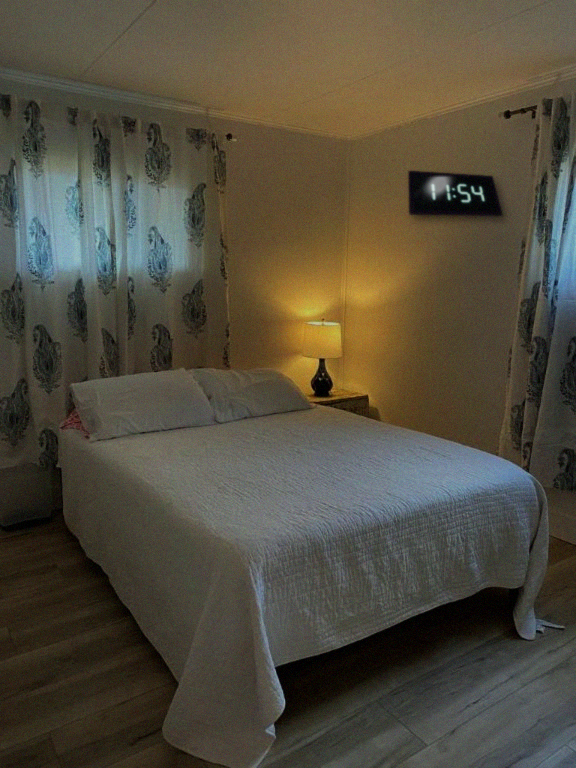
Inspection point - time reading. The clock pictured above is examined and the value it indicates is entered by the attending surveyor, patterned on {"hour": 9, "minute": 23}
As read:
{"hour": 11, "minute": 54}
